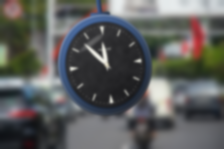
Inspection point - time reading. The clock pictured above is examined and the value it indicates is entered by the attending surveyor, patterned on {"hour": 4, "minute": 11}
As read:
{"hour": 11, "minute": 53}
